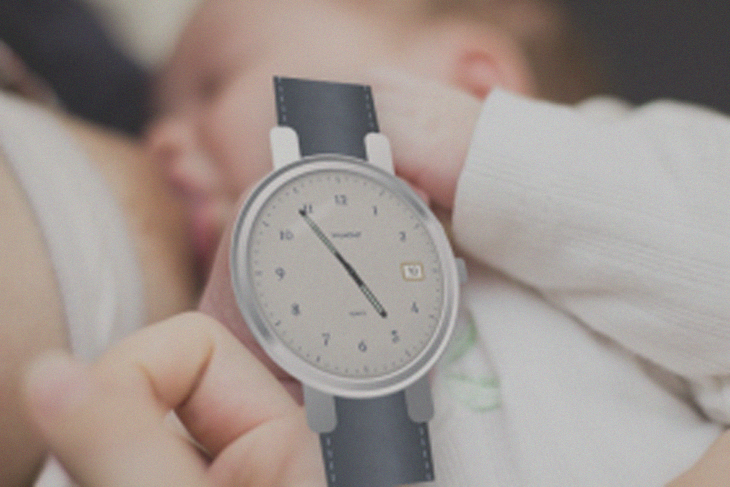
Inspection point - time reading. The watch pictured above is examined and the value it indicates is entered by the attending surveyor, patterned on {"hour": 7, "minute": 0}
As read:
{"hour": 4, "minute": 54}
